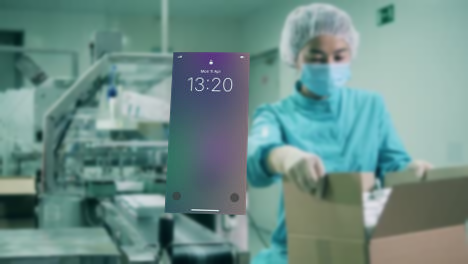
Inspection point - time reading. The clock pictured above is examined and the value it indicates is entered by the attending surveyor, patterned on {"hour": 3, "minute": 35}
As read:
{"hour": 13, "minute": 20}
